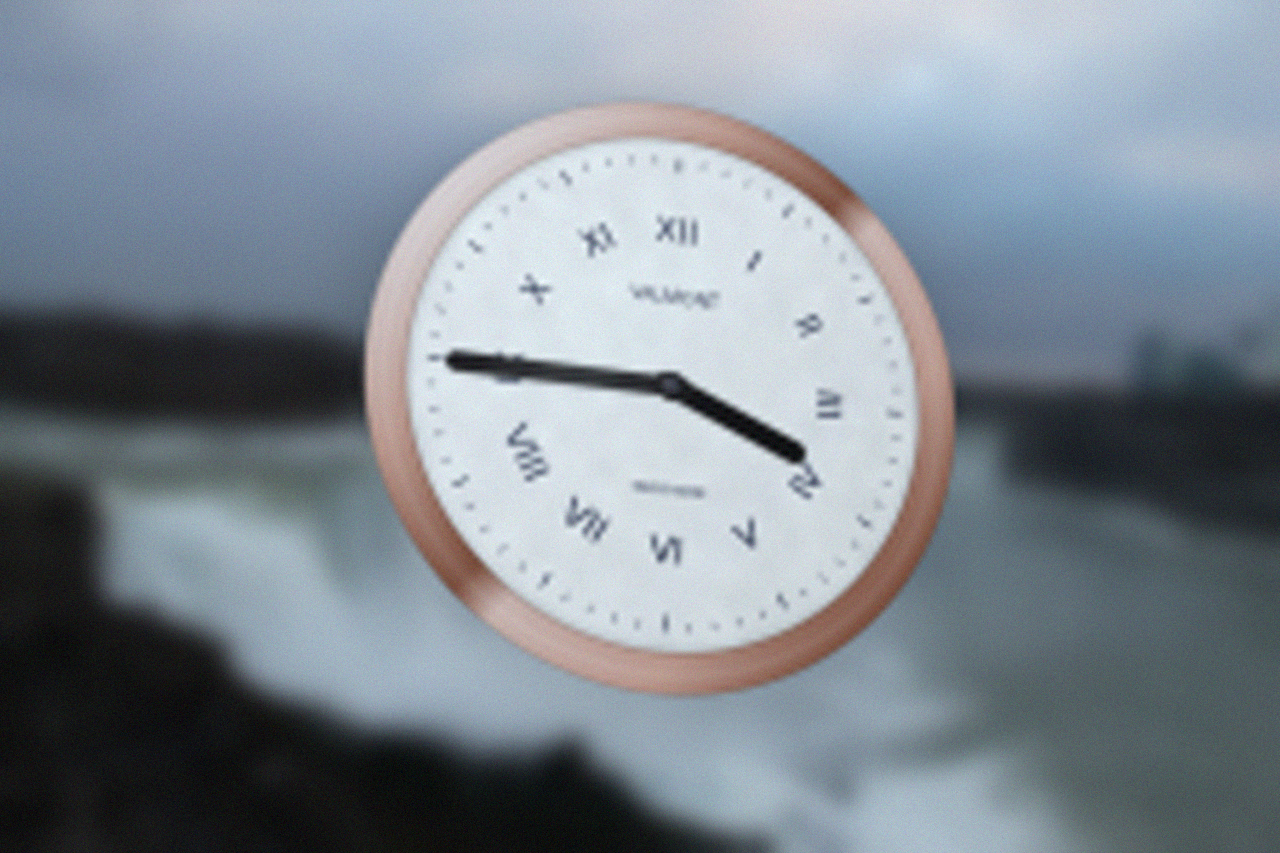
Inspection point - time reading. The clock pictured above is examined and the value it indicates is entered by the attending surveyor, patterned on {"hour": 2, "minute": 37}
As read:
{"hour": 3, "minute": 45}
